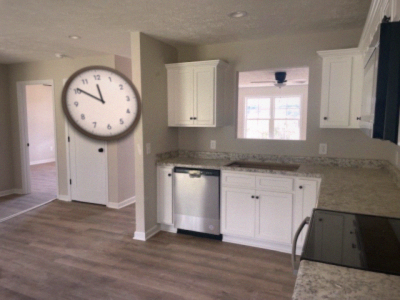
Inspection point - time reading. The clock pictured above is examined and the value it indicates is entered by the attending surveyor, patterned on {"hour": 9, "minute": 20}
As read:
{"hour": 11, "minute": 51}
